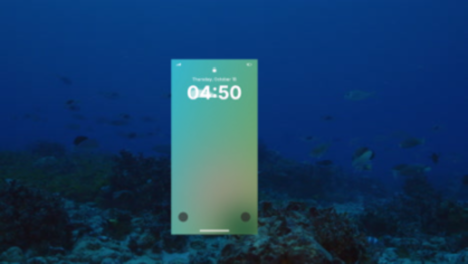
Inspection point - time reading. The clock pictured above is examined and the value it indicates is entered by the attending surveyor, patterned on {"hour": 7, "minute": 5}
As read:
{"hour": 4, "minute": 50}
